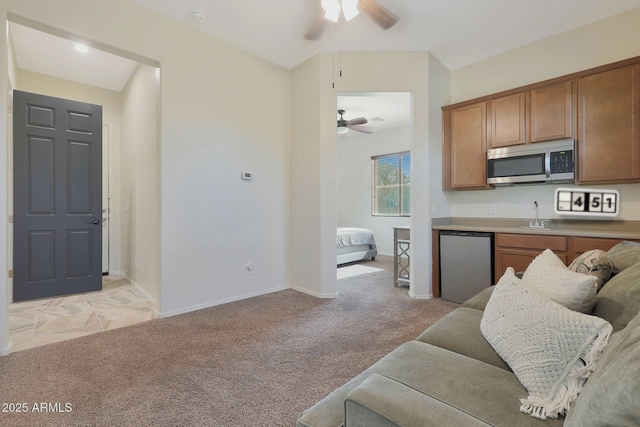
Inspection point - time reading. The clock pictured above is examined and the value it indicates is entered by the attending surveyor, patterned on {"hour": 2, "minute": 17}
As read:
{"hour": 4, "minute": 51}
